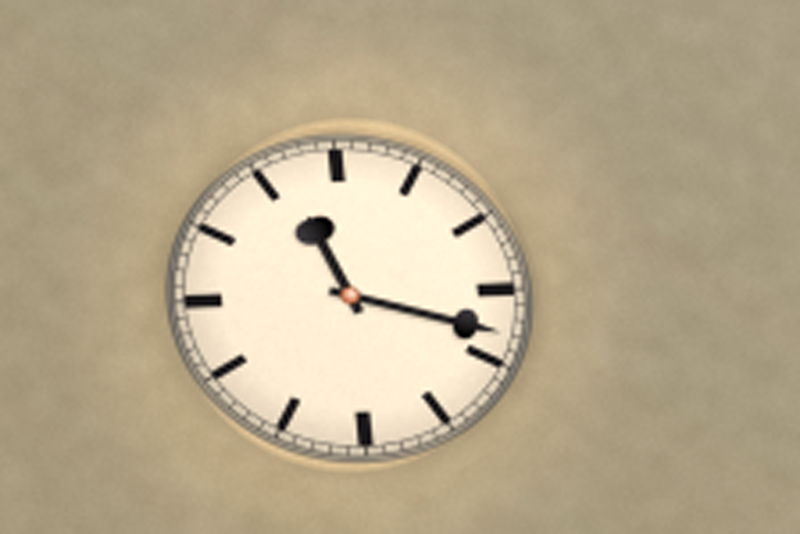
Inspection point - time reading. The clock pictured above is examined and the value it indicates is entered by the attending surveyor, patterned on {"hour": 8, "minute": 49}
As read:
{"hour": 11, "minute": 18}
